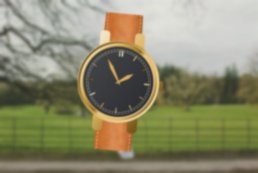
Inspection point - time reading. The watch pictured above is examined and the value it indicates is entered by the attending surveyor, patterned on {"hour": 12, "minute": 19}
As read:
{"hour": 1, "minute": 55}
